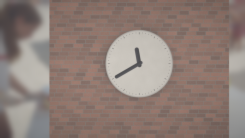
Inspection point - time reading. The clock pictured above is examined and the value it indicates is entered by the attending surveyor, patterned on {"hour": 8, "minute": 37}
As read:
{"hour": 11, "minute": 40}
